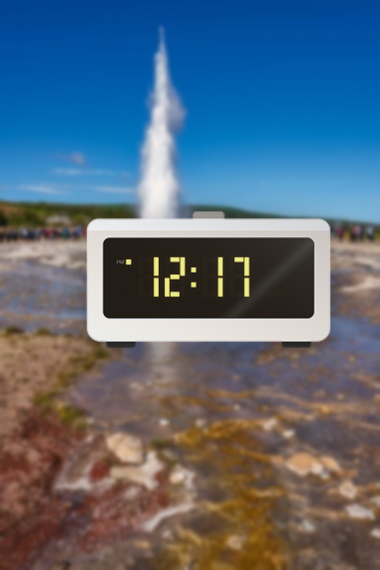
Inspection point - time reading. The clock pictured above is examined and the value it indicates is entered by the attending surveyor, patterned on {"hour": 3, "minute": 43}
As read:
{"hour": 12, "minute": 17}
